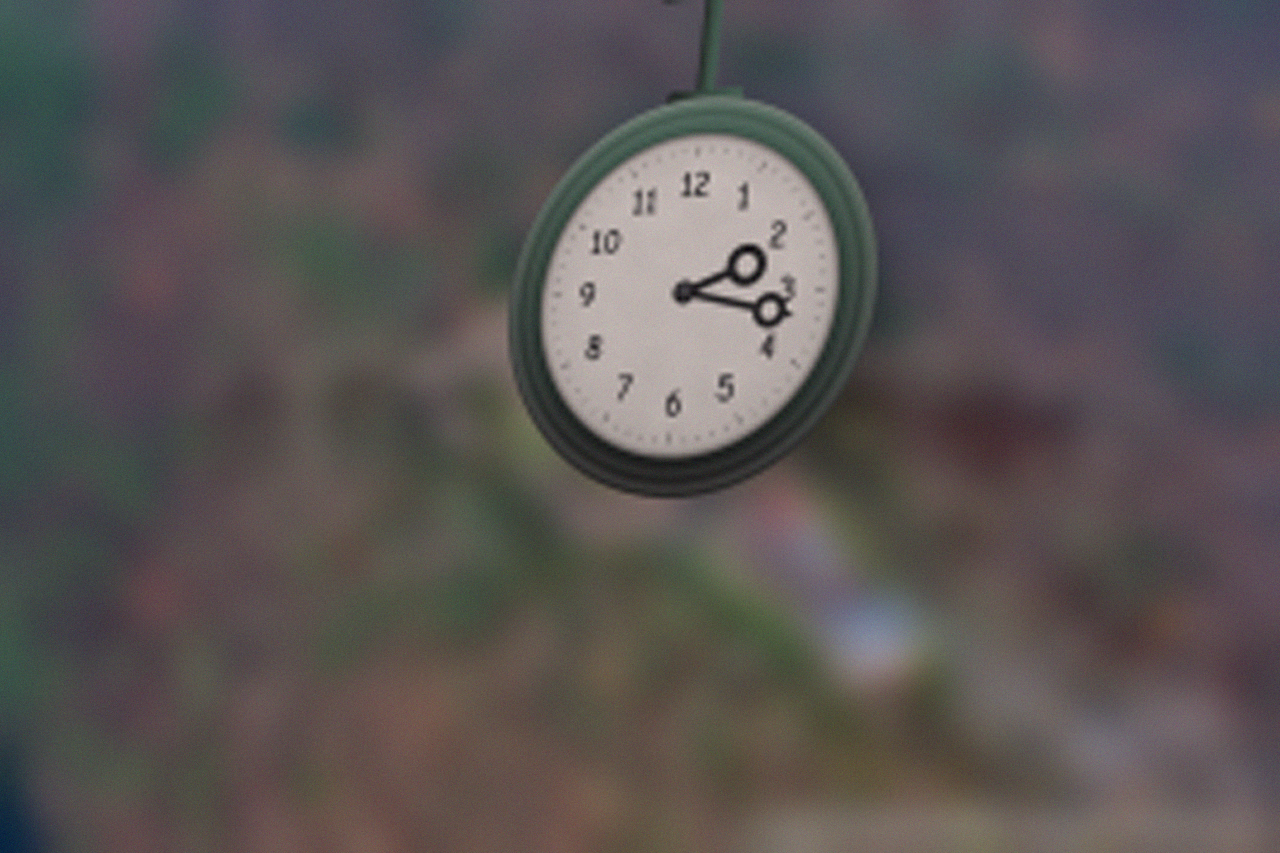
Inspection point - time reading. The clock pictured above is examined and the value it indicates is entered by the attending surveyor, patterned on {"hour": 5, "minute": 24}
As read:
{"hour": 2, "minute": 17}
